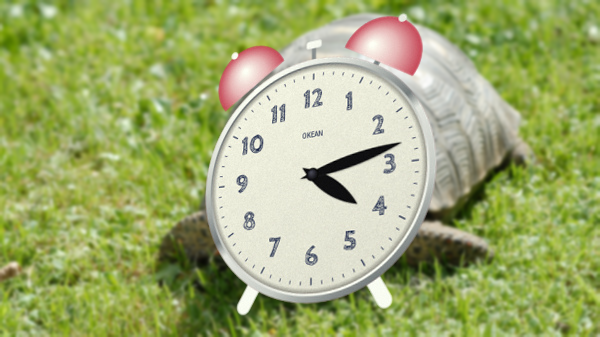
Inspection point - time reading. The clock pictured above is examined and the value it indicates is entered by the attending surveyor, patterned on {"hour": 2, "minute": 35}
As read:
{"hour": 4, "minute": 13}
